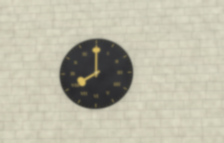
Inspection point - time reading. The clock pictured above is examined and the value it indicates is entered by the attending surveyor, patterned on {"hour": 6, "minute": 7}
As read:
{"hour": 8, "minute": 0}
